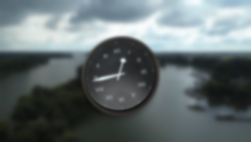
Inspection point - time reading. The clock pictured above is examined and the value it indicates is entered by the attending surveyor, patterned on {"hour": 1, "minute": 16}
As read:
{"hour": 12, "minute": 44}
